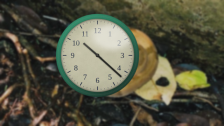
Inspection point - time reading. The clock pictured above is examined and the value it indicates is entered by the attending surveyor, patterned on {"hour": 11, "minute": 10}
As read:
{"hour": 10, "minute": 22}
